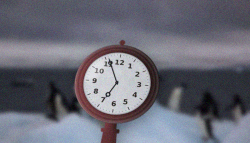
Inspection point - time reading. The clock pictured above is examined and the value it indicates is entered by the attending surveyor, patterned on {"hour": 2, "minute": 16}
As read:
{"hour": 6, "minute": 56}
